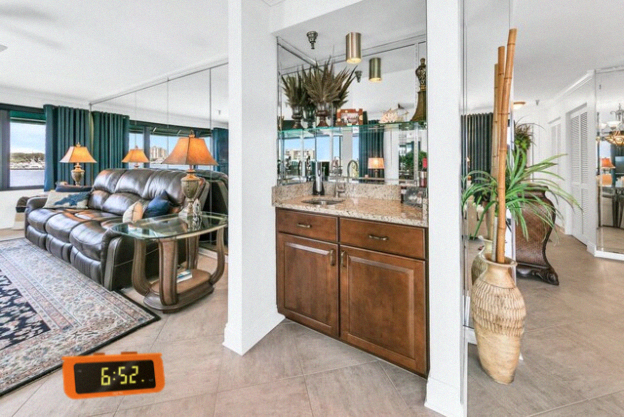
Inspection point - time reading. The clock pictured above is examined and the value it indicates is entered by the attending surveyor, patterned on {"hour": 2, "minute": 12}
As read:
{"hour": 6, "minute": 52}
